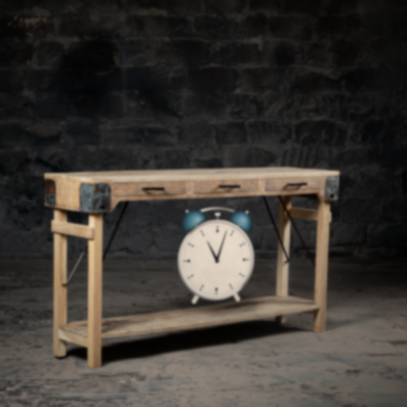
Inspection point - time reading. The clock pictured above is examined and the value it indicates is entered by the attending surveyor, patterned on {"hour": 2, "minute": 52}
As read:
{"hour": 11, "minute": 3}
